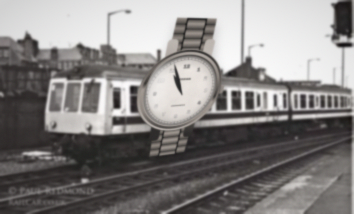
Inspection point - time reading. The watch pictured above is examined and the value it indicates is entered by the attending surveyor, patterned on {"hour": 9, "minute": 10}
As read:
{"hour": 10, "minute": 56}
